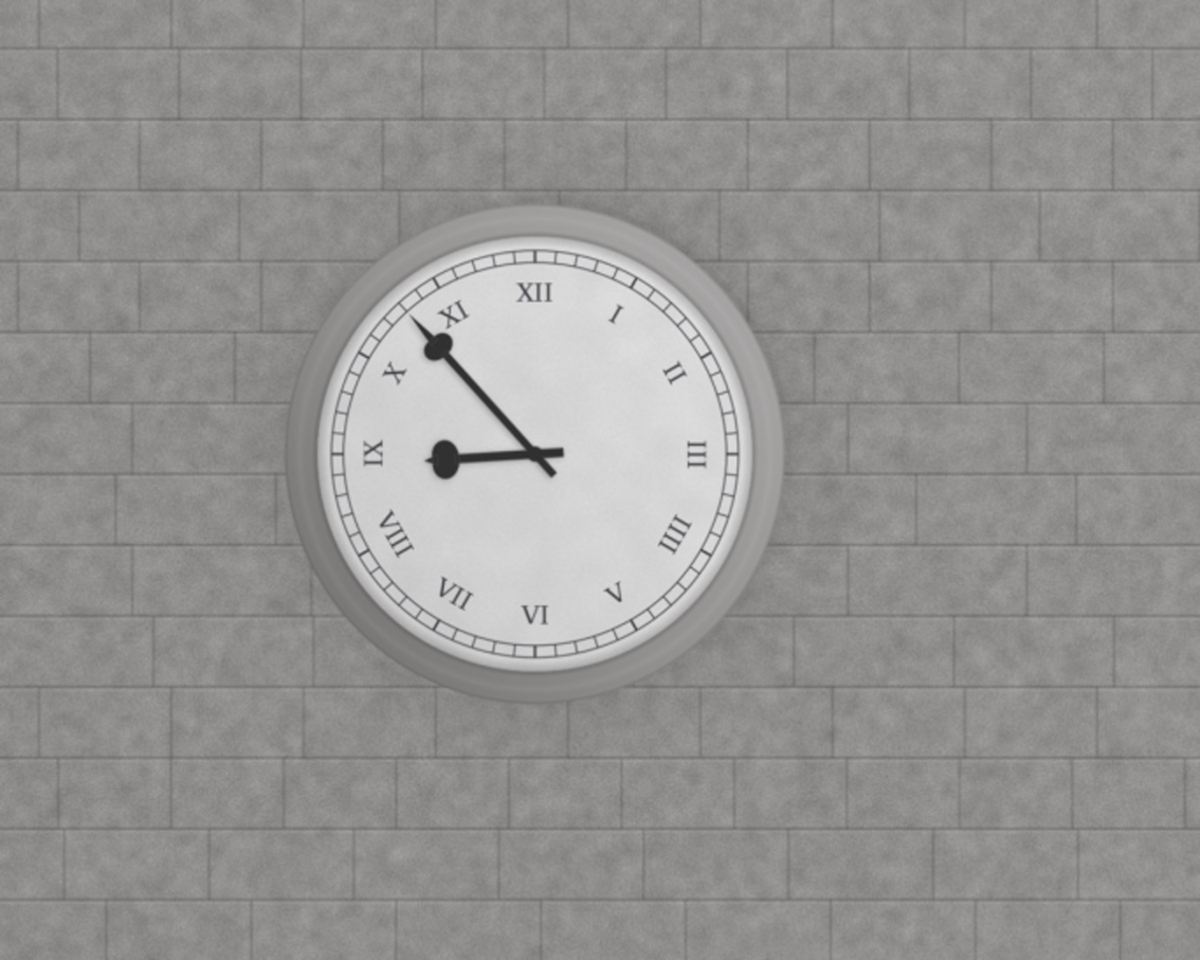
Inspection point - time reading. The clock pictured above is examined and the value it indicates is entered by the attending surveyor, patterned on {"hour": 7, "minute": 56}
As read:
{"hour": 8, "minute": 53}
